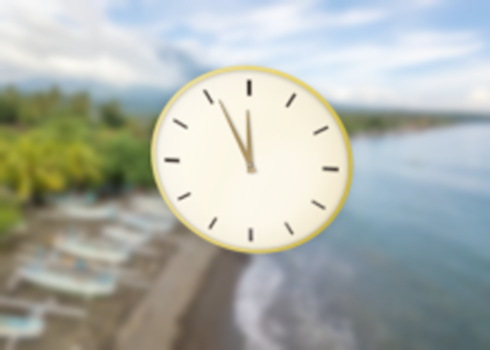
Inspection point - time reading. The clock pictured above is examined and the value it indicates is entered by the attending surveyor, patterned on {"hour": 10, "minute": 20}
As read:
{"hour": 11, "minute": 56}
